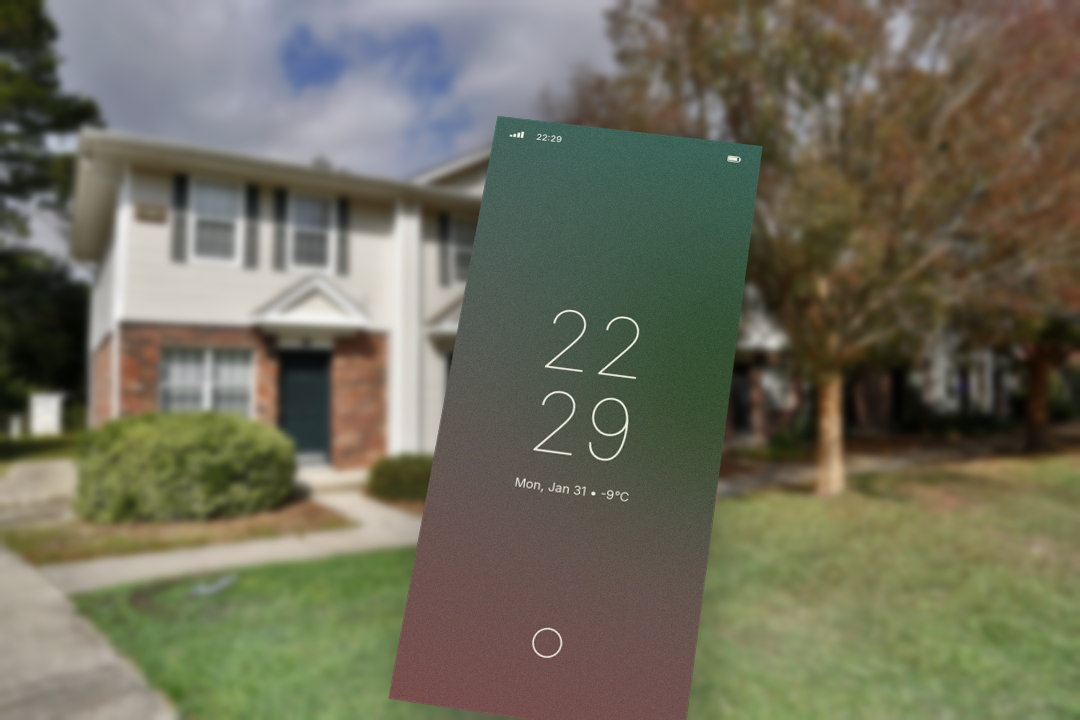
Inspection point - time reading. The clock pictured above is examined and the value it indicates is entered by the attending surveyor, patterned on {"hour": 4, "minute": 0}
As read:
{"hour": 22, "minute": 29}
